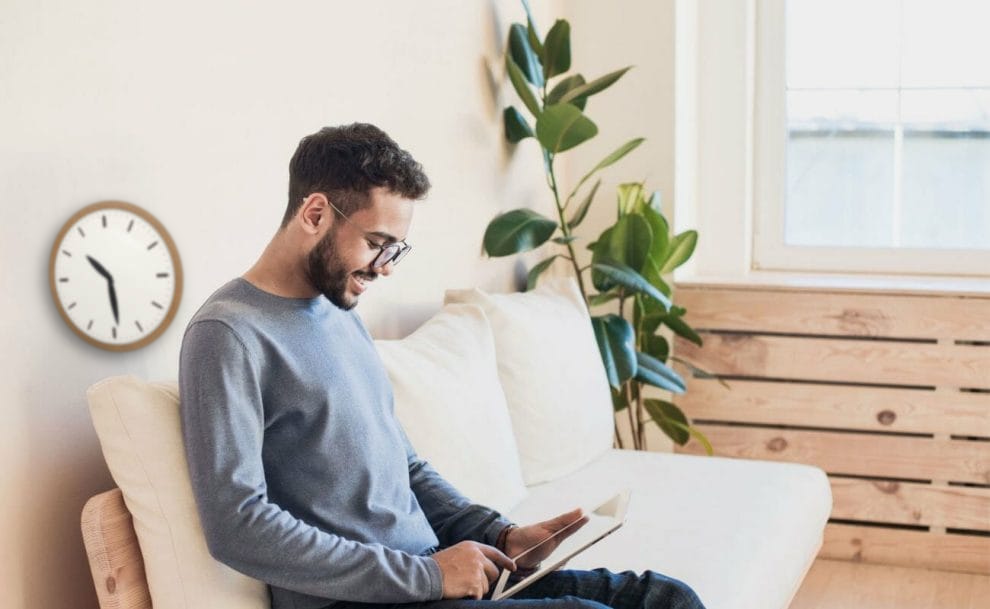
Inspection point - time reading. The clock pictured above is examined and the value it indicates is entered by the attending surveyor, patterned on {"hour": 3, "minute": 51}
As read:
{"hour": 10, "minute": 29}
